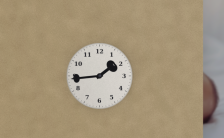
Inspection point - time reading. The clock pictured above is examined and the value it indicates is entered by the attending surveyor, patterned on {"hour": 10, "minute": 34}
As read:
{"hour": 1, "minute": 44}
